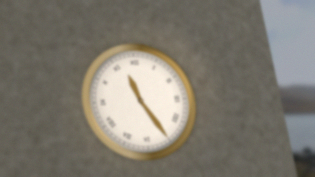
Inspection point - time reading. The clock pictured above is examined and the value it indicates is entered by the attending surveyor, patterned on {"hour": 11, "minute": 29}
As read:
{"hour": 11, "minute": 25}
